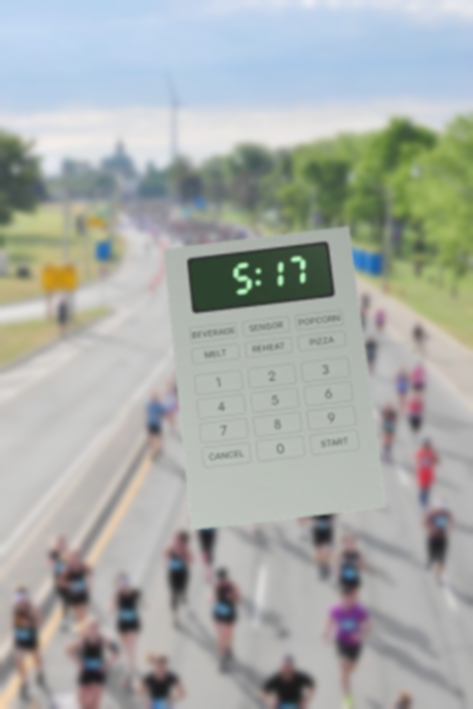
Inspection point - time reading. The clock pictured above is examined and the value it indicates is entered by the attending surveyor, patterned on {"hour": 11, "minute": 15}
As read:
{"hour": 5, "minute": 17}
